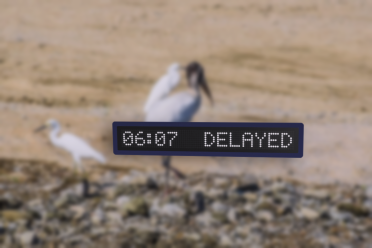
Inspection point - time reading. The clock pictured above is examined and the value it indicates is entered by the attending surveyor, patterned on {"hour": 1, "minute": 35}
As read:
{"hour": 6, "minute": 7}
